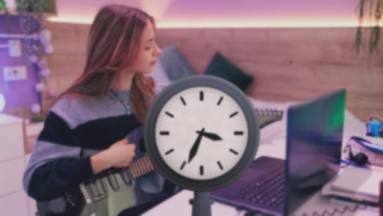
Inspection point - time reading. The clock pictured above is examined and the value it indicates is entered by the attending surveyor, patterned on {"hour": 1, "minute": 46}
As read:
{"hour": 3, "minute": 34}
